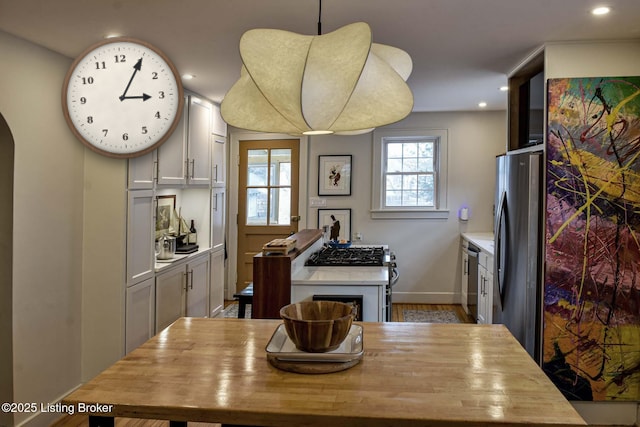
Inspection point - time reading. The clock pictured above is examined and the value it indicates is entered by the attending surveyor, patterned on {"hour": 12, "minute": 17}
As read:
{"hour": 3, "minute": 5}
